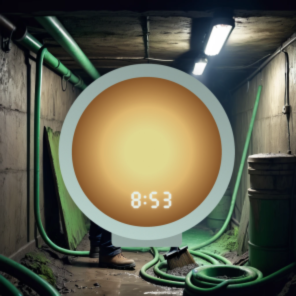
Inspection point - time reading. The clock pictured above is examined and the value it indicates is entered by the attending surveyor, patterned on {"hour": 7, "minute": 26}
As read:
{"hour": 8, "minute": 53}
